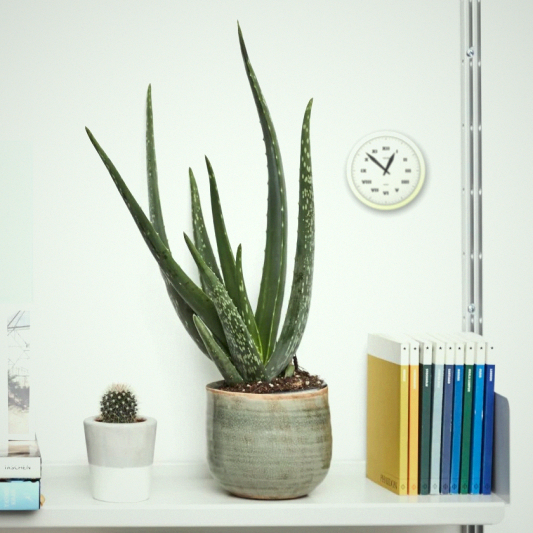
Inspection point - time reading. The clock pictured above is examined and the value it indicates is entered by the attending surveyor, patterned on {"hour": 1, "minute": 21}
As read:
{"hour": 12, "minute": 52}
